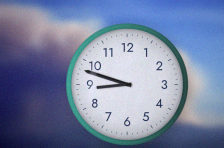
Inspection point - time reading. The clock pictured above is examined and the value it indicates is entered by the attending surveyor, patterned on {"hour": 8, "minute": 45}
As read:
{"hour": 8, "minute": 48}
